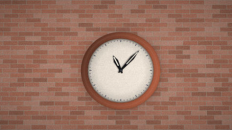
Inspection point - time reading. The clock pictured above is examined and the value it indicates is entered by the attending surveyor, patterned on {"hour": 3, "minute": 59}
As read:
{"hour": 11, "minute": 7}
